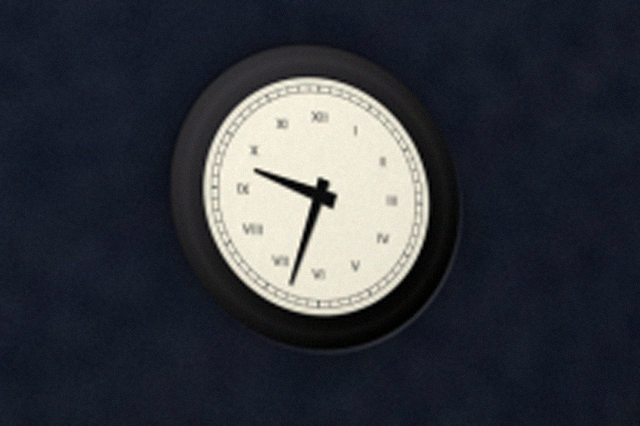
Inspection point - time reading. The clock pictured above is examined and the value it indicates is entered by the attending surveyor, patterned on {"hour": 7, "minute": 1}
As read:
{"hour": 9, "minute": 33}
